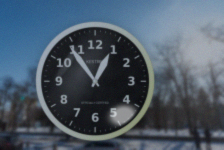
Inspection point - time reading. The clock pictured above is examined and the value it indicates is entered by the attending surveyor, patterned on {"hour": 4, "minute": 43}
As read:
{"hour": 12, "minute": 54}
